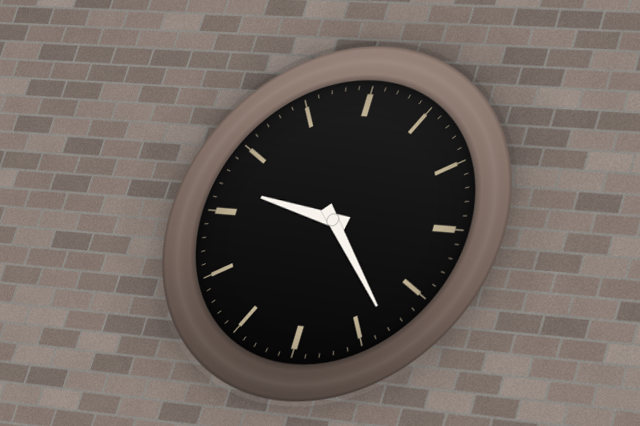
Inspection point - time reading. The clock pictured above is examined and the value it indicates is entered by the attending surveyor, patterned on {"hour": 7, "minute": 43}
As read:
{"hour": 9, "minute": 23}
